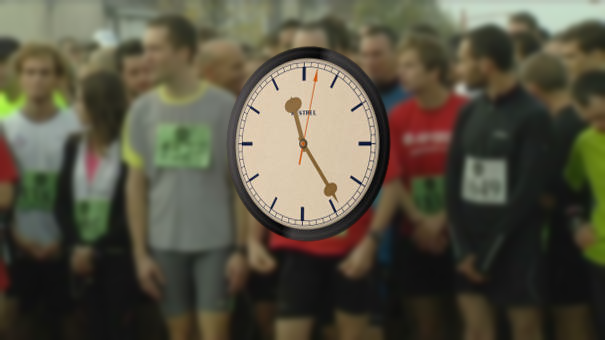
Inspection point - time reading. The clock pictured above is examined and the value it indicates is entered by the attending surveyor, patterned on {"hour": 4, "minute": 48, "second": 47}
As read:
{"hour": 11, "minute": 24, "second": 2}
